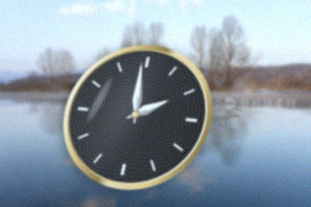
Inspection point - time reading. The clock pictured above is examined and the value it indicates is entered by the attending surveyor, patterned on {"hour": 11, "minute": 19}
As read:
{"hour": 1, "minute": 59}
